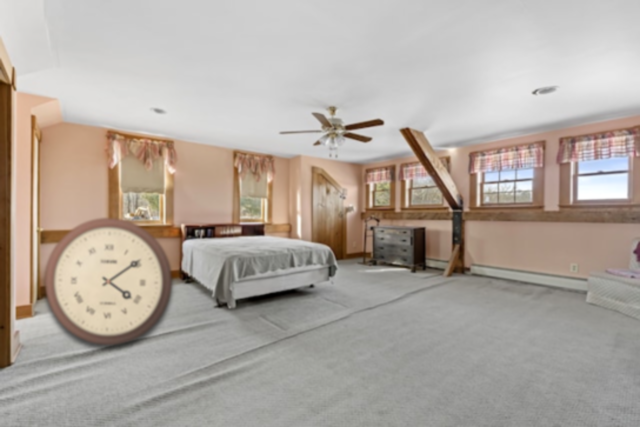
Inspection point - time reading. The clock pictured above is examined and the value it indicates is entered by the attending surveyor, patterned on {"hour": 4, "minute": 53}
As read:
{"hour": 4, "minute": 9}
